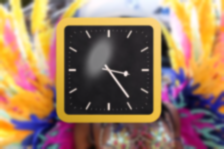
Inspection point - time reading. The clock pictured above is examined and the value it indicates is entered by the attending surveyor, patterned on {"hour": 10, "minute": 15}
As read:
{"hour": 3, "minute": 24}
